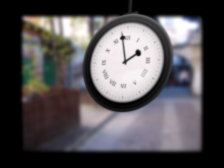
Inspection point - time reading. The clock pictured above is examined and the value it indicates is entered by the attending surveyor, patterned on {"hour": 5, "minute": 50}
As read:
{"hour": 1, "minute": 58}
